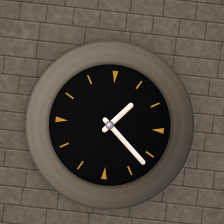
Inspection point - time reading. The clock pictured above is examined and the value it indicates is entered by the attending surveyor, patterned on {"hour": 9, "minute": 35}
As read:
{"hour": 1, "minute": 22}
